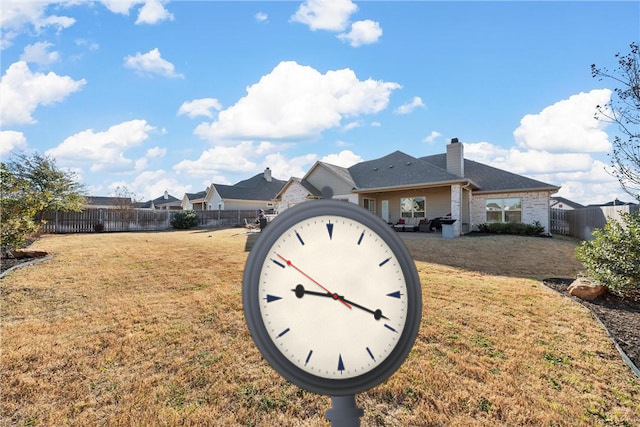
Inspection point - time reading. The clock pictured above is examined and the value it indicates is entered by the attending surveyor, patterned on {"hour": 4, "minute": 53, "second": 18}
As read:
{"hour": 9, "minute": 18, "second": 51}
